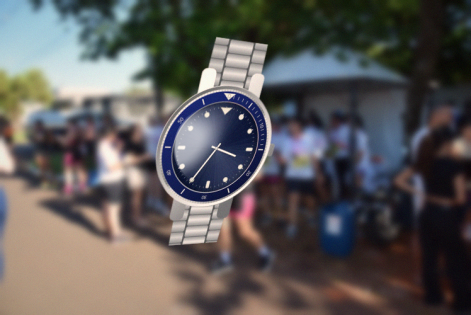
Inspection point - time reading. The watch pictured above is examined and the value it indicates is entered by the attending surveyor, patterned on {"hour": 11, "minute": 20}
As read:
{"hour": 3, "minute": 35}
